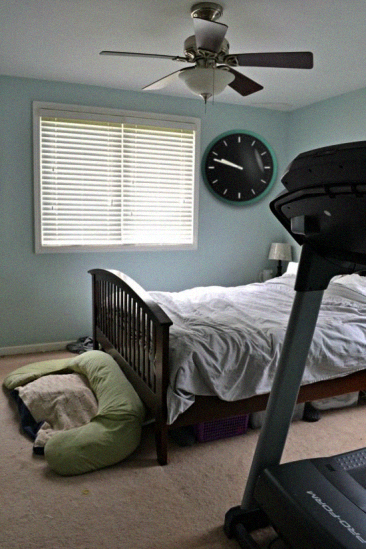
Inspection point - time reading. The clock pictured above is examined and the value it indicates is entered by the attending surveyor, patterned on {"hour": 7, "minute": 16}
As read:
{"hour": 9, "minute": 48}
